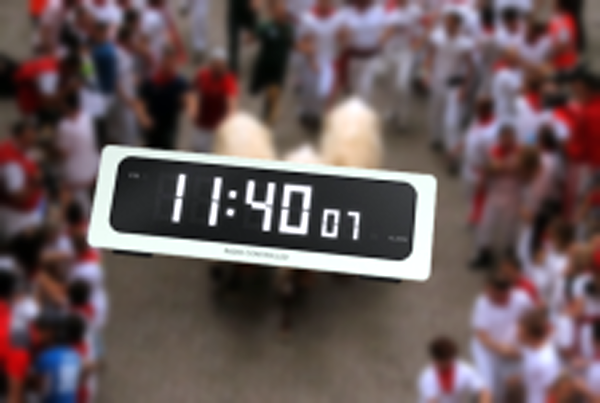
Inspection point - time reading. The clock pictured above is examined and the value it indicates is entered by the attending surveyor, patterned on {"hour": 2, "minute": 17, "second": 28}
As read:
{"hour": 11, "minute": 40, "second": 7}
